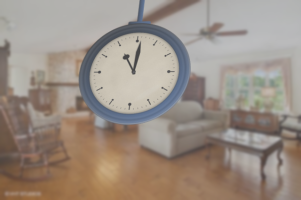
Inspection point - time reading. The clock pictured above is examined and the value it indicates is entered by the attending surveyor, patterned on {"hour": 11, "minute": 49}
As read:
{"hour": 11, "minute": 1}
